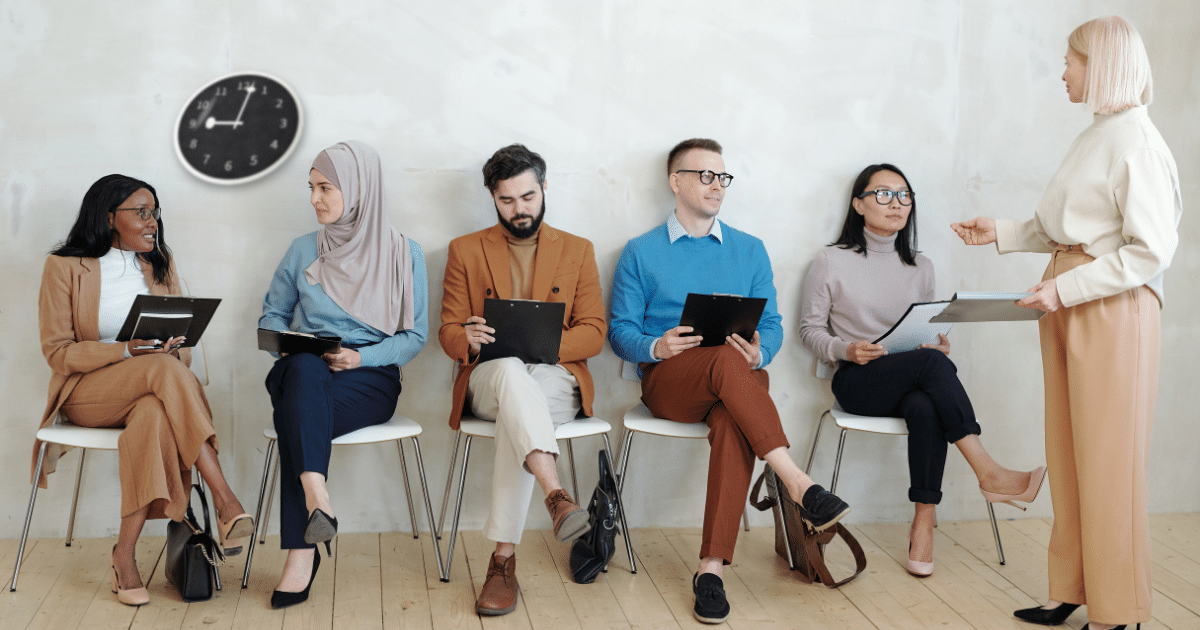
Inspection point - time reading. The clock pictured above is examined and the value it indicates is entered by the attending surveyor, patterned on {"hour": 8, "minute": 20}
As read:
{"hour": 9, "minute": 2}
